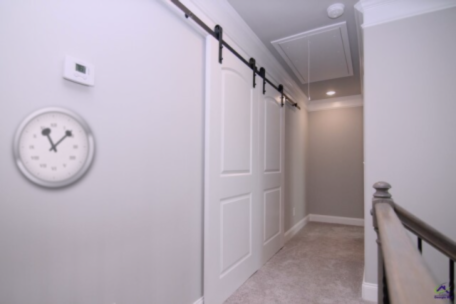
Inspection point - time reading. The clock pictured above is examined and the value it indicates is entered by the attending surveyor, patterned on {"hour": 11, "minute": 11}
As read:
{"hour": 11, "minute": 8}
